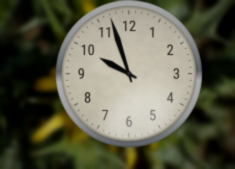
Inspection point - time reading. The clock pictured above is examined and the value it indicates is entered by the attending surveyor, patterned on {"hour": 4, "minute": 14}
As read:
{"hour": 9, "minute": 57}
